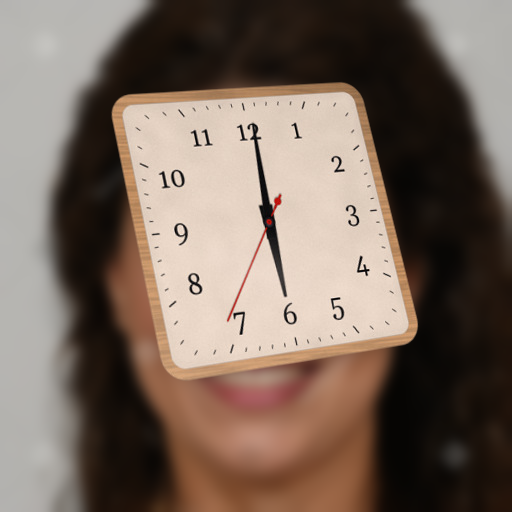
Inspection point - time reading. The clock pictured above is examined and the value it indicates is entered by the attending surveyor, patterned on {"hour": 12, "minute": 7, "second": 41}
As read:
{"hour": 6, "minute": 0, "second": 36}
